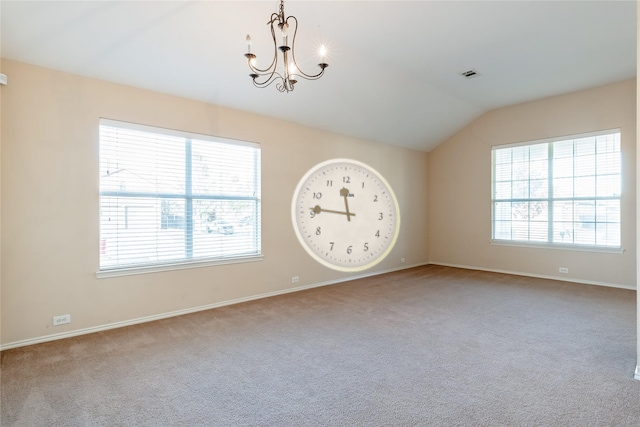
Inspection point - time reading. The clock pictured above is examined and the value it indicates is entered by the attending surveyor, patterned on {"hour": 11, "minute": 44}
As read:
{"hour": 11, "minute": 46}
